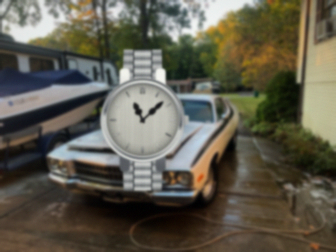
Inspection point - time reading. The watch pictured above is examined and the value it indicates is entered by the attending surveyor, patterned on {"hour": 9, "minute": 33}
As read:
{"hour": 11, "minute": 8}
